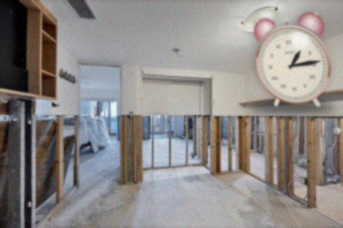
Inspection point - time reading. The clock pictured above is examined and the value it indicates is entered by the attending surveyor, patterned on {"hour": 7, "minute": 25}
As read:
{"hour": 1, "minute": 14}
